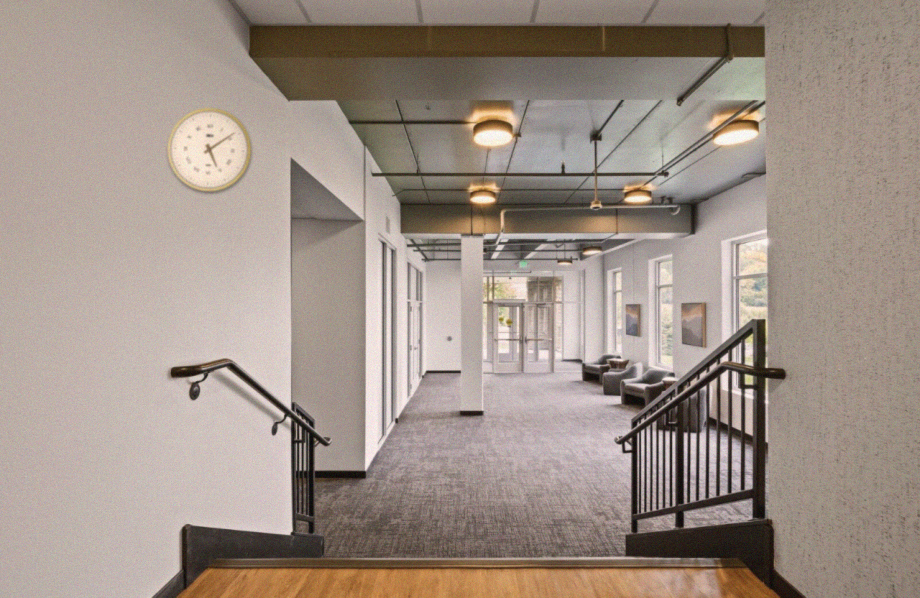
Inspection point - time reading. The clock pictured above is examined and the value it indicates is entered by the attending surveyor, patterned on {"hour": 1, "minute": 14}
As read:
{"hour": 5, "minute": 9}
